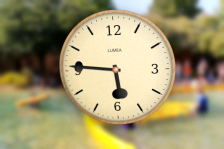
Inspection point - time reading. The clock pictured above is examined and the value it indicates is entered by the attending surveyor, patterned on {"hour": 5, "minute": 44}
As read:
{"hour": 5, "minute": 46}
